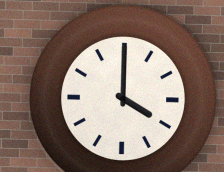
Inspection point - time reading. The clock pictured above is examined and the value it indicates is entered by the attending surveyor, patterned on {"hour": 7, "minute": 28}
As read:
{"hour": 4, "minute": 0}
